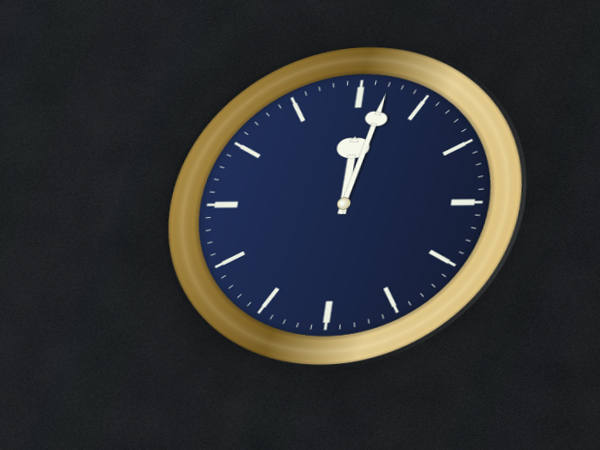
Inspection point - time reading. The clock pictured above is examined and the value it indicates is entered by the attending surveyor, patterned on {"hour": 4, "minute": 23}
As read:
{"hour": 12, "minute": 2}
